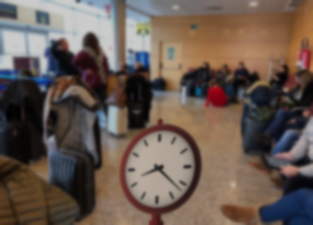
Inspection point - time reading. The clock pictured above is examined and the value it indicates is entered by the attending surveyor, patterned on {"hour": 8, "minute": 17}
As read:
{"hour": 8, "minute": 22}
